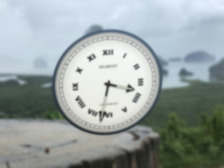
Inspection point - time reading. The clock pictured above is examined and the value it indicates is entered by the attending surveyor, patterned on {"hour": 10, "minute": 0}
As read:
{"hour": 3, "minute": 32}
